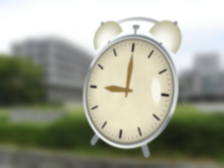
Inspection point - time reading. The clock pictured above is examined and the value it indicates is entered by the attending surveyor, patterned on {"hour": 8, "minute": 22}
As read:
{"hour": 9, "minute": 0}
